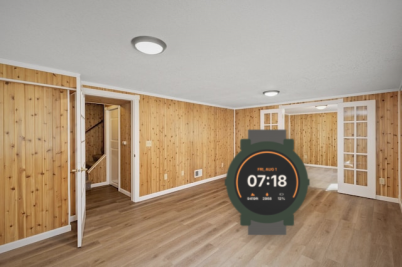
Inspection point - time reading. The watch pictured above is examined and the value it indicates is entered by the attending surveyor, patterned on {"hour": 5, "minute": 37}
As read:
{"hour": 7, "minute": 18}
